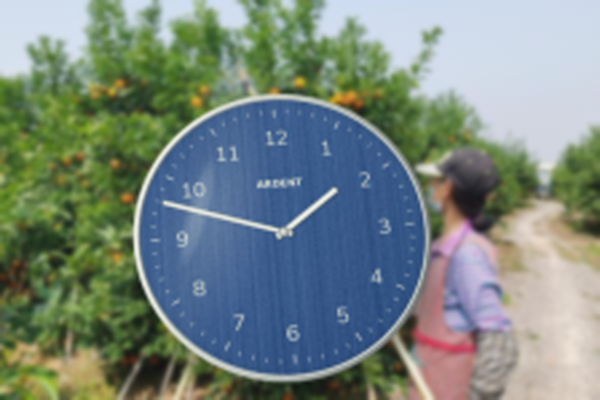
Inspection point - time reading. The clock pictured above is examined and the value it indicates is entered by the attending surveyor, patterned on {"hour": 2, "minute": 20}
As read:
{"hour": 1, "minute": 48}
